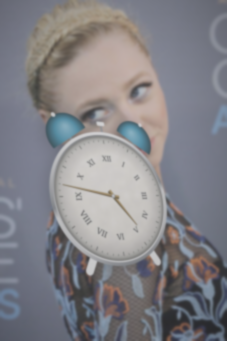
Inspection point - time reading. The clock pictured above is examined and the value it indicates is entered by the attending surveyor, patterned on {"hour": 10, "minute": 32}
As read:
{"hour": 4, "minute": 47}
